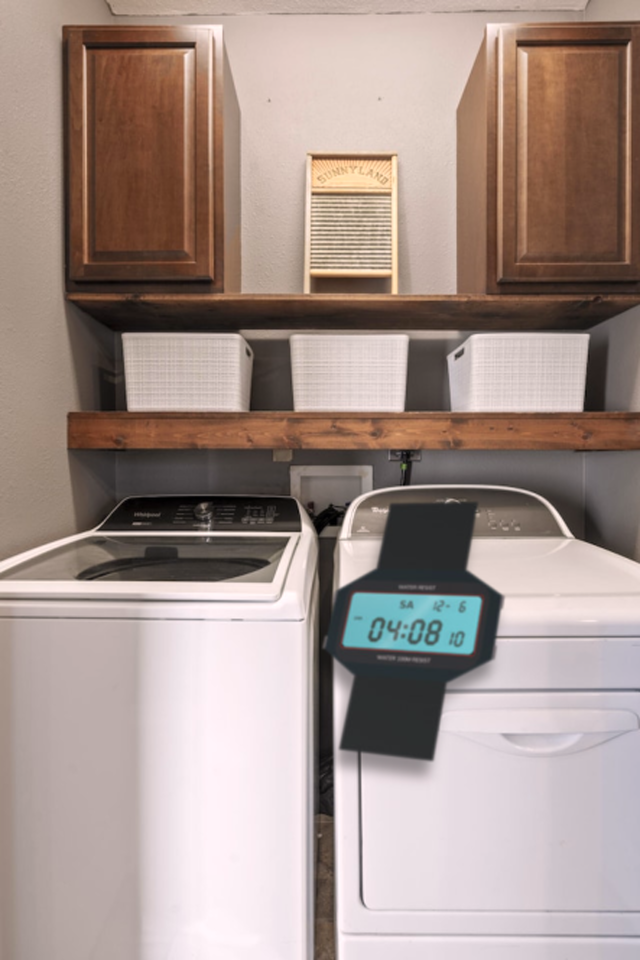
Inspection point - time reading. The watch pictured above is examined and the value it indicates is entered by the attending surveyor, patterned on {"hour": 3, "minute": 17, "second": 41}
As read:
{"hour": 4, "minute": 8, "second": 10}
